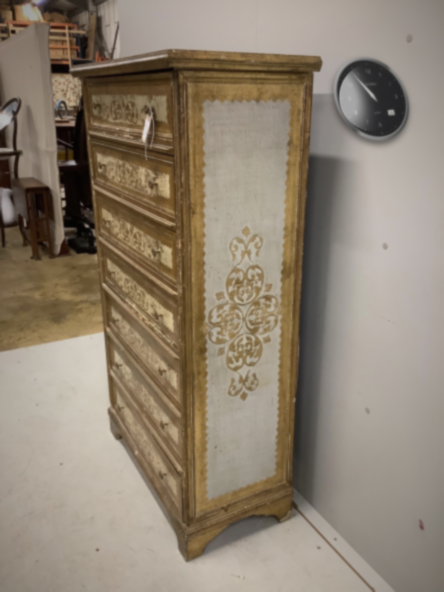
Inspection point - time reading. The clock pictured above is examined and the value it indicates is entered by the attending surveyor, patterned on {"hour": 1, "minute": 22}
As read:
{"hour": 10, "minute": 54}
